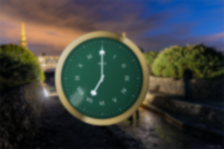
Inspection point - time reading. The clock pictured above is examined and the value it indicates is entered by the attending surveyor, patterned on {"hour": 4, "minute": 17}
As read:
{"hour": 7, "minute": 0}
